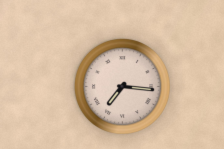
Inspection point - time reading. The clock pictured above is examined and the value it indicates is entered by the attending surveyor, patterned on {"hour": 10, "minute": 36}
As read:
{"hour": 7, "minute": 16}
